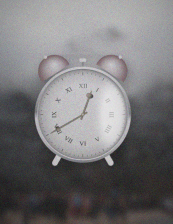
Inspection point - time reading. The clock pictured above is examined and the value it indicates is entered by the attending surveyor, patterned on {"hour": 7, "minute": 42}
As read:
{"hour": 12, "minute": 40}
